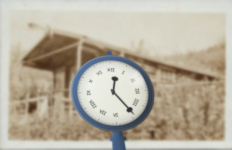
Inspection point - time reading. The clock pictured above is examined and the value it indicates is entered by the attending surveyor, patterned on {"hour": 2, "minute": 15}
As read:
{"hour": 12, "minute": 24}
